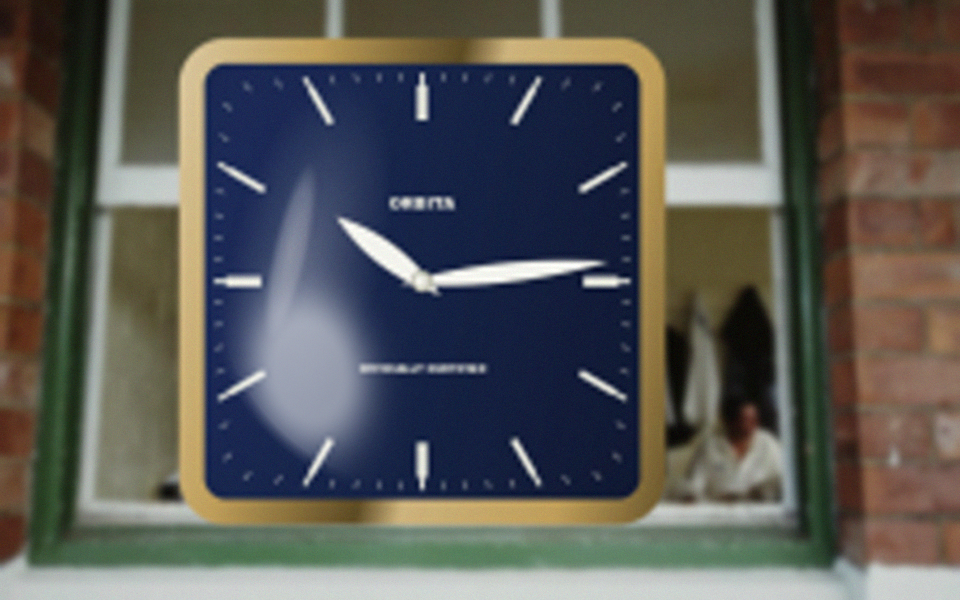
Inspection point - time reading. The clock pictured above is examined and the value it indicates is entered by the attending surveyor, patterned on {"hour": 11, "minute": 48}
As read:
{"hour": 10, "minute": 14}
